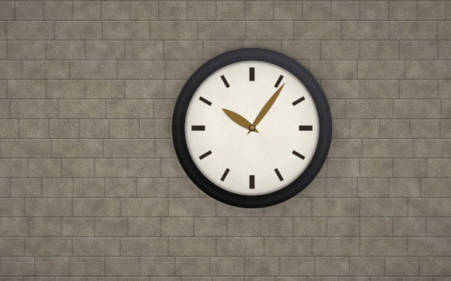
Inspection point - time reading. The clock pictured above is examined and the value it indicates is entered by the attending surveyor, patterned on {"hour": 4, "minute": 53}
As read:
{"hour": 10, "minute": 6}
